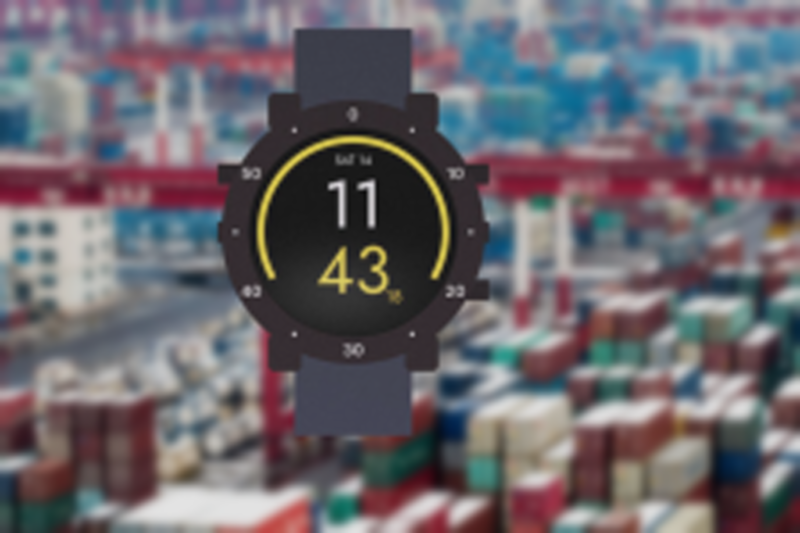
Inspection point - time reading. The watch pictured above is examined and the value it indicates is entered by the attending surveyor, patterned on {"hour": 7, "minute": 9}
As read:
{"hour": 11, "minute": 43}
